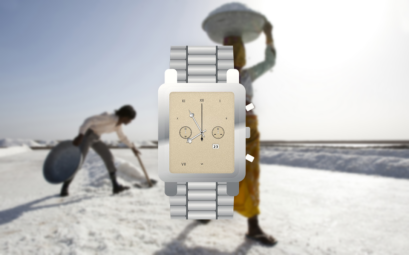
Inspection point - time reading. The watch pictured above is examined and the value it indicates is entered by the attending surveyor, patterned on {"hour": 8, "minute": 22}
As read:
{"hour": 7, "minute": 55}
